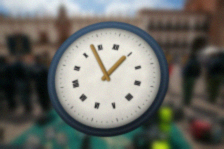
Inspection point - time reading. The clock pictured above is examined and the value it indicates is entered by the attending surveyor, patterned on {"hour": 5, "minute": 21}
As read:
{"hour": 12, "minute": 53}
